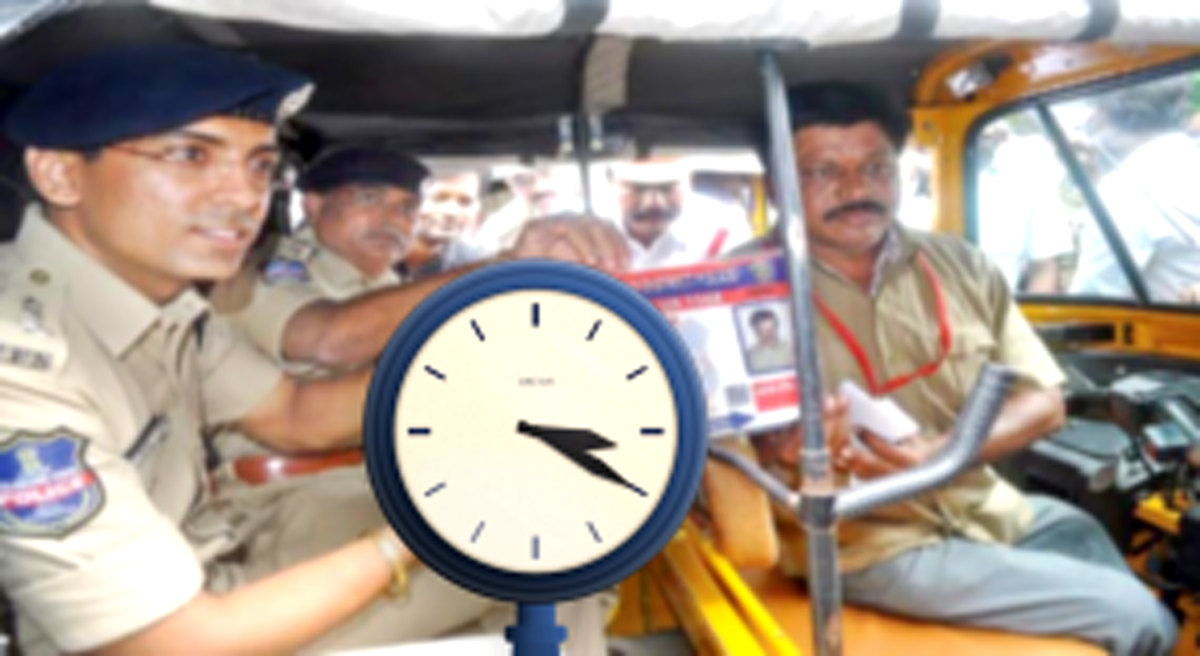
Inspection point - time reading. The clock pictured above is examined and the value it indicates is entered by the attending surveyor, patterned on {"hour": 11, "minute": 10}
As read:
{"hour": 3, "minute": 20}
